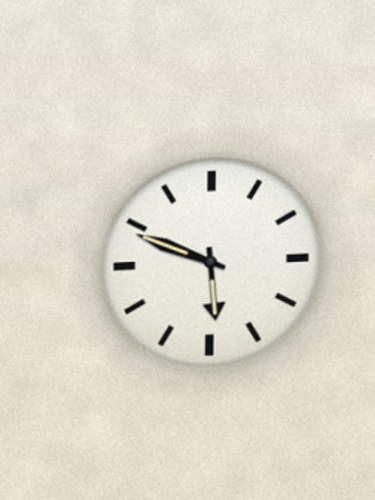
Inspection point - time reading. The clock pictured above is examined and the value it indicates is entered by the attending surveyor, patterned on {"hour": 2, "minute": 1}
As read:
{"hour": 5, "minute": 49}
